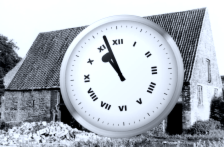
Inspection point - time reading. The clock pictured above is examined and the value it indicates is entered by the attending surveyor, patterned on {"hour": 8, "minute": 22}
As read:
{"hour": 10, "minute": 57}
